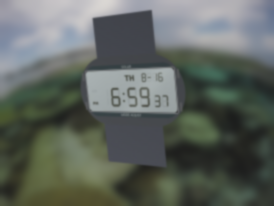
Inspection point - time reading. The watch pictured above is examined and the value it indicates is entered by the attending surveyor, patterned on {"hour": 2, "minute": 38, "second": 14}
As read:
{"hour": 6, "minute": 59, "second": 37}
